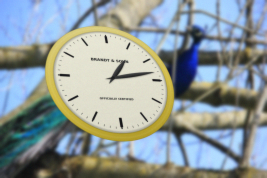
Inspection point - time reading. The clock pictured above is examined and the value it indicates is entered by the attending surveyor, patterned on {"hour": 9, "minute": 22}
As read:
{"hour": 1, "minute": 13}
